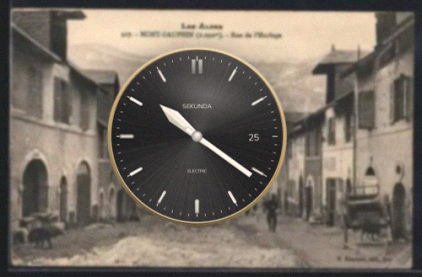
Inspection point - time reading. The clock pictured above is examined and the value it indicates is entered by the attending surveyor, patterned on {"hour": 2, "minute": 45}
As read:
{"hour": 10, "minute": 21}
